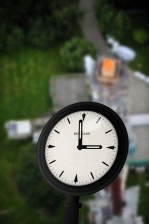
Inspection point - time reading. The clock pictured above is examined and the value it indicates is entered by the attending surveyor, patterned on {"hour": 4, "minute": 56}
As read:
{"hour": 2, "minute": 59}
